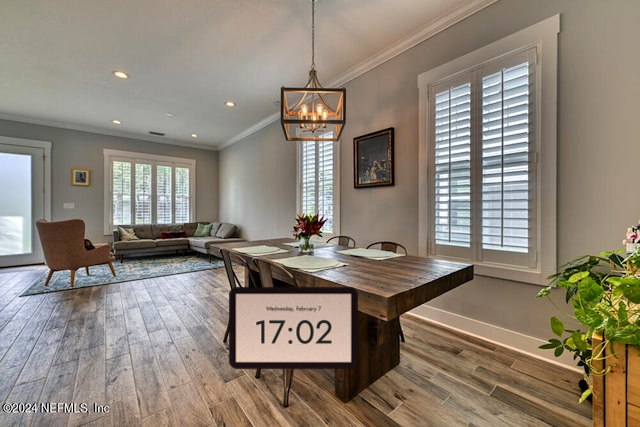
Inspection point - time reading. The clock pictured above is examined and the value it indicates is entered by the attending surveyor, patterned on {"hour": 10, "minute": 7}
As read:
{"hour": 17, "minute": 2}
